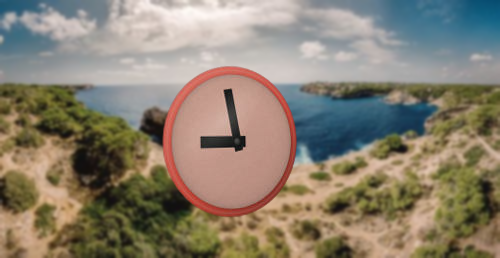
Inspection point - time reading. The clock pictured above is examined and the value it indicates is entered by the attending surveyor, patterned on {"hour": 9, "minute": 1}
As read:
{"hour": 8, "minute": 58}
